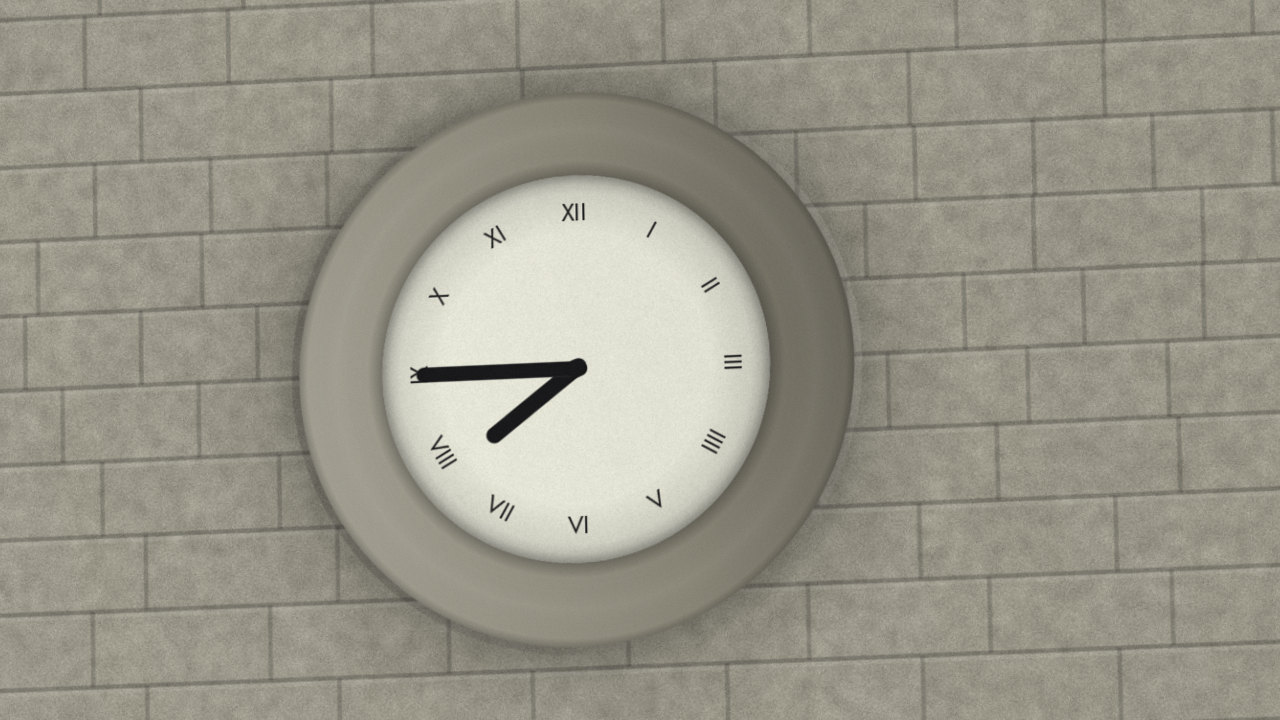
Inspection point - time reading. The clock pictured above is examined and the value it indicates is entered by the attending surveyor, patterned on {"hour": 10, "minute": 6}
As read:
{"hour": 7, "minute": 45}
